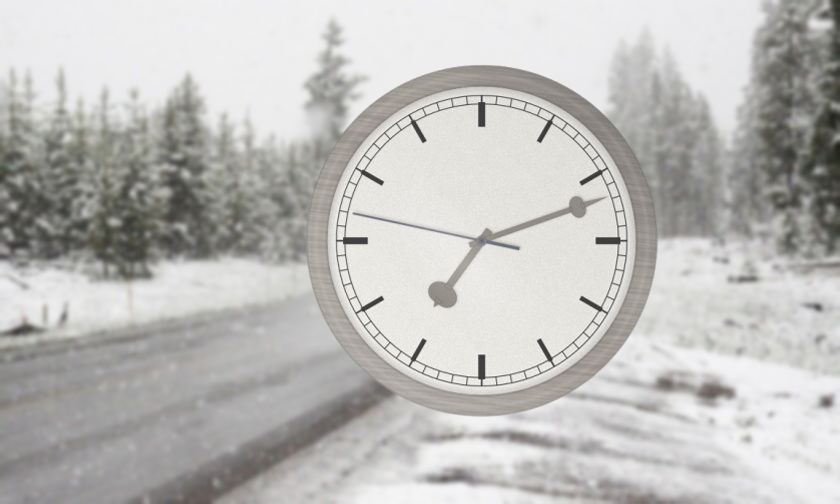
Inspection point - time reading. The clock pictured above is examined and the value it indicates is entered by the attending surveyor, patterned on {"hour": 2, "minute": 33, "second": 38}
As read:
{"hour": 7, "minute": 11, "second": 47}
